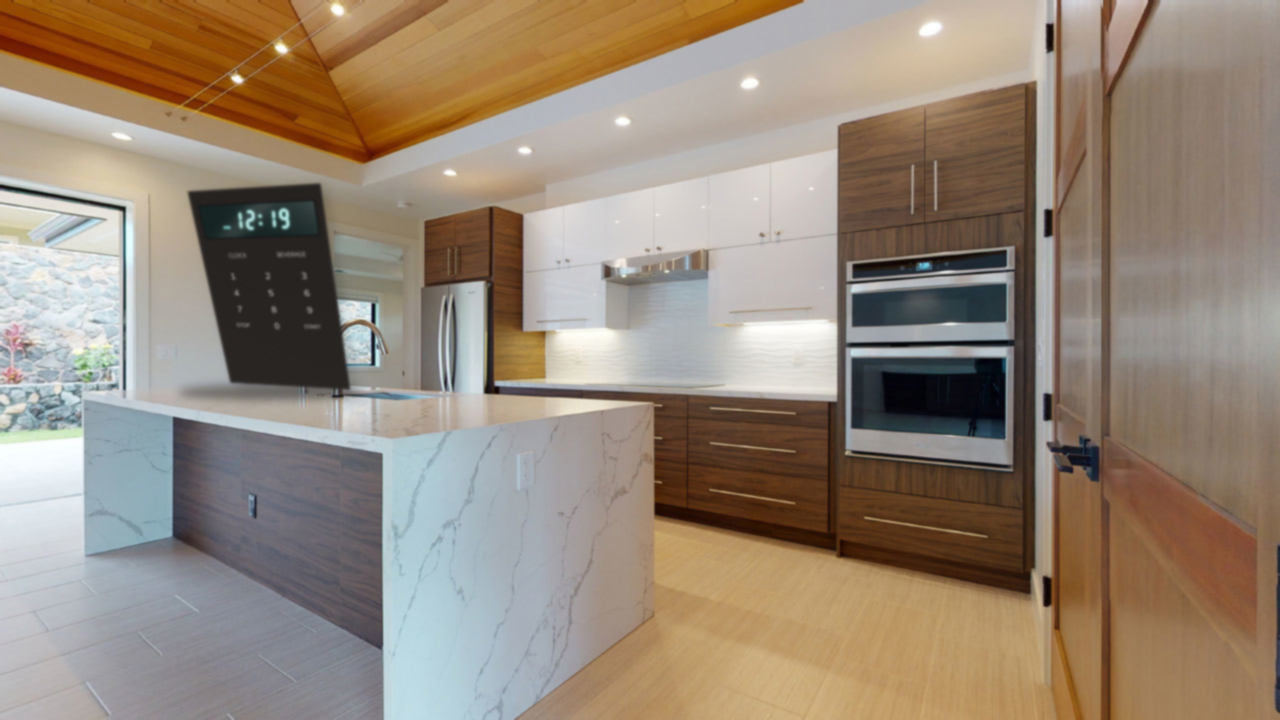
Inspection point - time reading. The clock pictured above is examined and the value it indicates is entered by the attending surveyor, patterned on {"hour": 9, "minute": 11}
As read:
{"hour": 12, "minute": 19}
